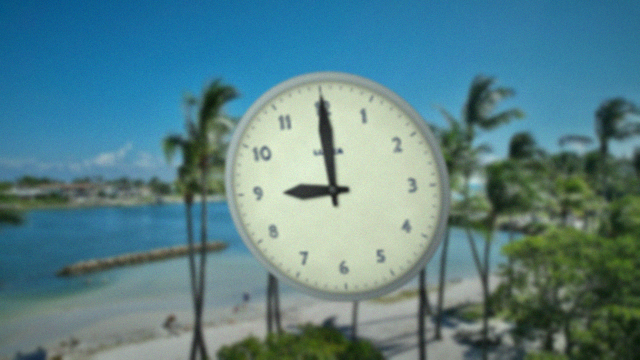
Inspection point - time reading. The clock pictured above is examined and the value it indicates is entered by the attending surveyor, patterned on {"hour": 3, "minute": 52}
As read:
{"hour": 9, "minute": 0}
